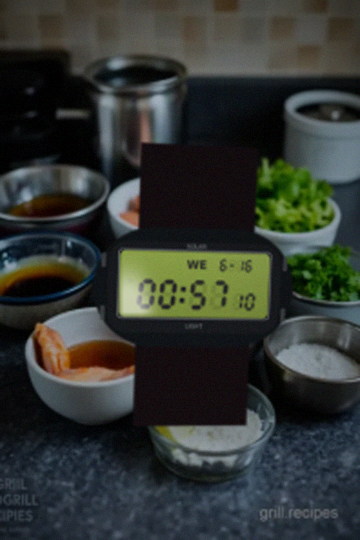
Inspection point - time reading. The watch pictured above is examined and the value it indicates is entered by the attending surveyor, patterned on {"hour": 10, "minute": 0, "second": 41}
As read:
{"hour": 0, "minute": 57, "second": 10}
